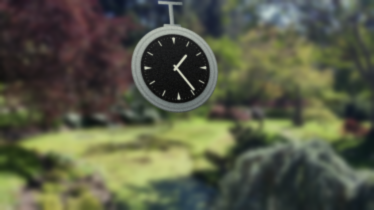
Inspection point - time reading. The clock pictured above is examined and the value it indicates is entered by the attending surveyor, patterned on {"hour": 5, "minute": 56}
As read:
{"hour": 1, "minute": 24}
